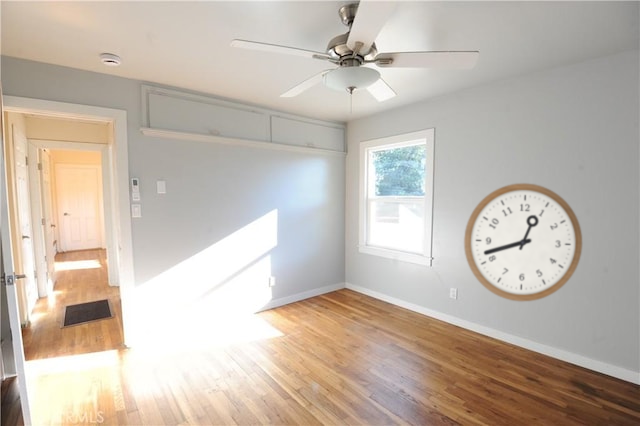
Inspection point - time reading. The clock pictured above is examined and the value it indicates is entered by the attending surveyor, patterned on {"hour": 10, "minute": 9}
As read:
{"hour": 12, "minute": 42}
